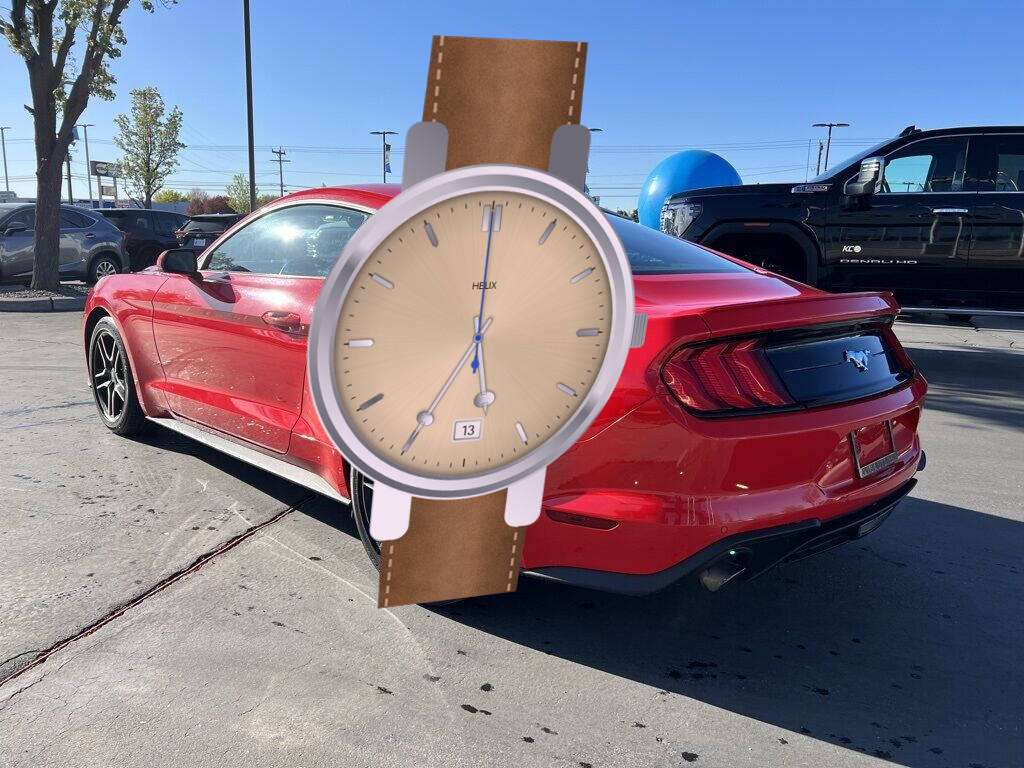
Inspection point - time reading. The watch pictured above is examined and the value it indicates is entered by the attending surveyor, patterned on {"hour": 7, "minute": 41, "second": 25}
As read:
{"hour": 5, "minute": 35, "second": 0}
